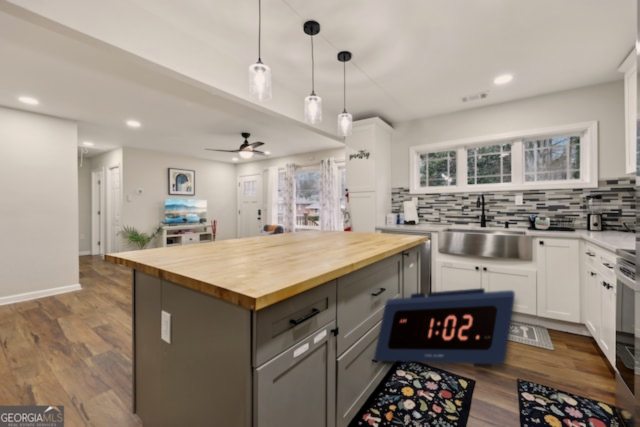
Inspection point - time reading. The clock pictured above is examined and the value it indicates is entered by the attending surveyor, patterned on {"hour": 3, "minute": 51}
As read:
{"hour": 1, "minute": 2}
